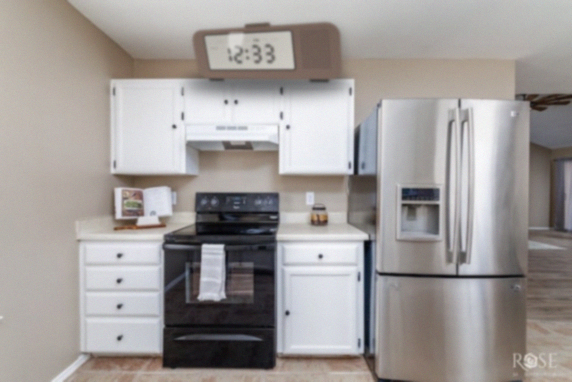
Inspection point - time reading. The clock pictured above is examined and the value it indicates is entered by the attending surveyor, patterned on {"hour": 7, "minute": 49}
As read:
{"hour": 12, "minute": 33}
